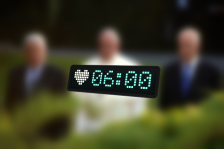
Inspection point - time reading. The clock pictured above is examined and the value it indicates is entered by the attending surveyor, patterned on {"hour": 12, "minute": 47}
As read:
{"hour": 6, "minute": 0}
